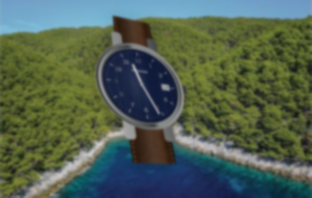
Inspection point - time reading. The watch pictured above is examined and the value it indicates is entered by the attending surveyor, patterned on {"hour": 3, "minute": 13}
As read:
{"hour": 11, "minute": 26}
